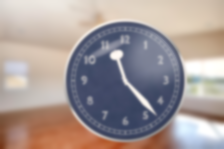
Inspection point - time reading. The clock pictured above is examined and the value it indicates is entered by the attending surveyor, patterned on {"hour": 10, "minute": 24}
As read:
{"hour": 11, "minute": 23}
